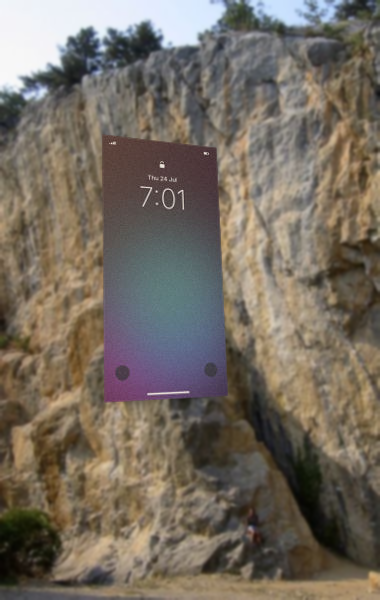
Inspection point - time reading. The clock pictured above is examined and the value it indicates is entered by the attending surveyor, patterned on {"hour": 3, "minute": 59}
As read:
{"hour": 7, "minute": 1}
